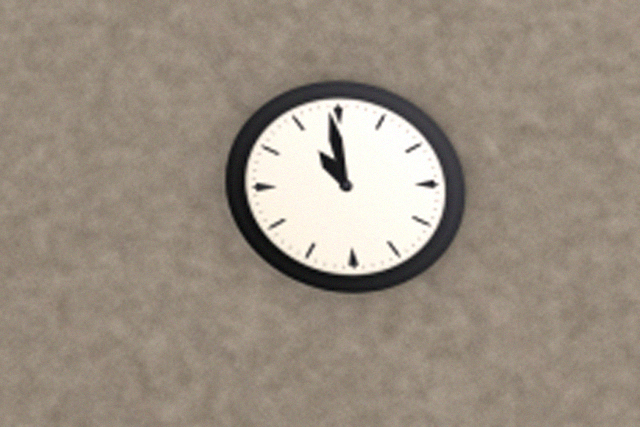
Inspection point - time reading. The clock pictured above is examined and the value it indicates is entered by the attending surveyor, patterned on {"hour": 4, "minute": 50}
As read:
{"hour": 10, "minute": 59}
